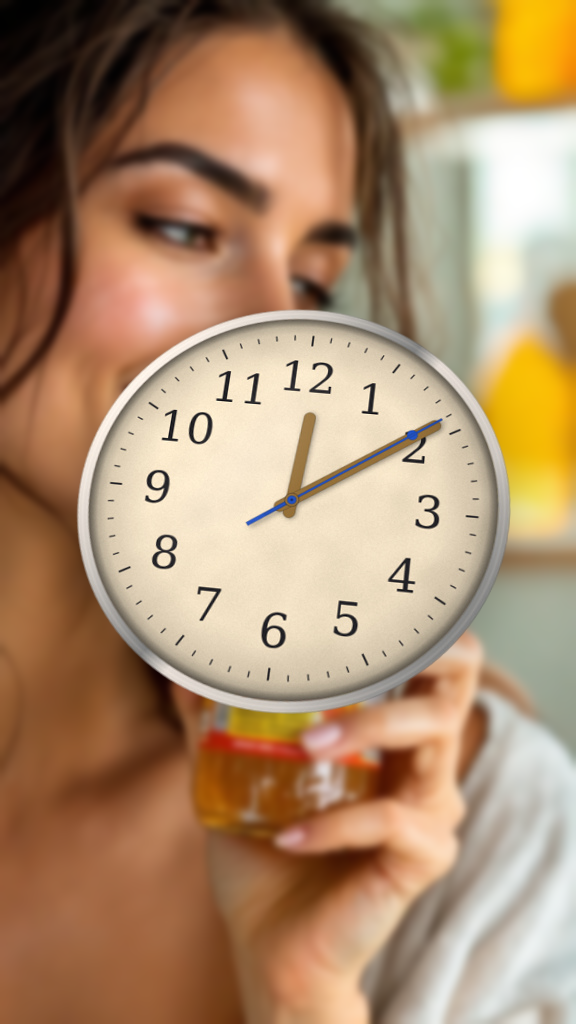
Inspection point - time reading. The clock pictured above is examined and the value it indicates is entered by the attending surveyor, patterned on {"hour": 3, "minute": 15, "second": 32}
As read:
{"hour": 12, "minute": 9, "second": 9}
